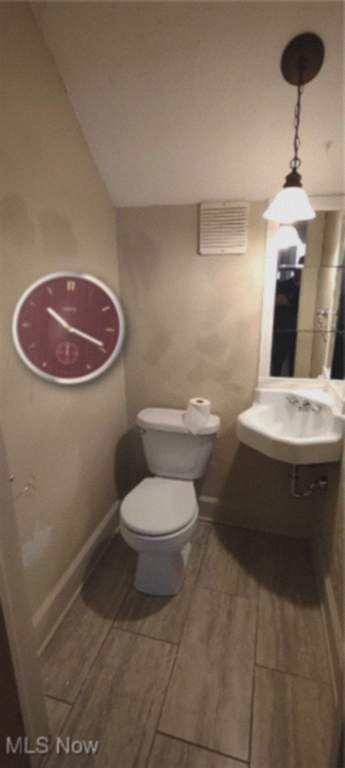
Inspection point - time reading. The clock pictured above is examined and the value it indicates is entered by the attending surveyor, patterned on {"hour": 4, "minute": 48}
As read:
{"hour": 10, "minute": 19}
